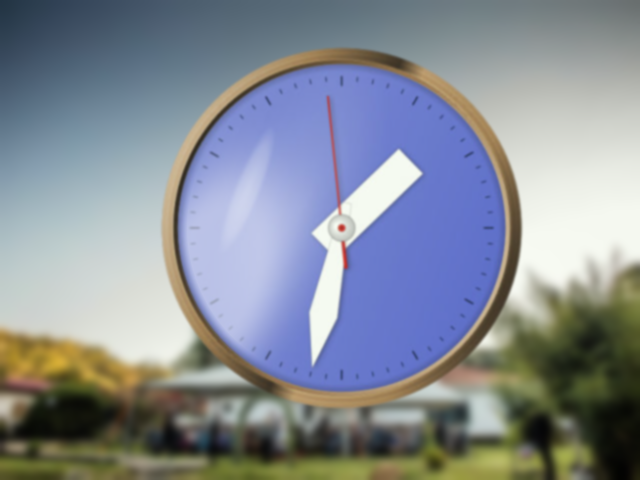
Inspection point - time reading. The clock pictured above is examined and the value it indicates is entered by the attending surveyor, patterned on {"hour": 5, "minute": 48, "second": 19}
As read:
{"hour": 1, "minute": 31, "second": 59}
